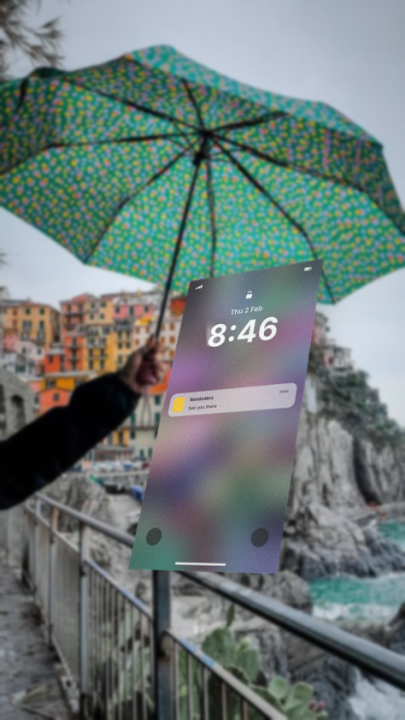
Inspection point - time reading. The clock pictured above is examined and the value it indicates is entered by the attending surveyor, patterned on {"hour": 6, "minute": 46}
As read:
{"hour": 8, "minute": 46}
